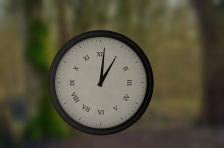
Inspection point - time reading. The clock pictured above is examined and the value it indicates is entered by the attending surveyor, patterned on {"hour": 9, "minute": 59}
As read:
{"hour": 1, "minute": 1}
